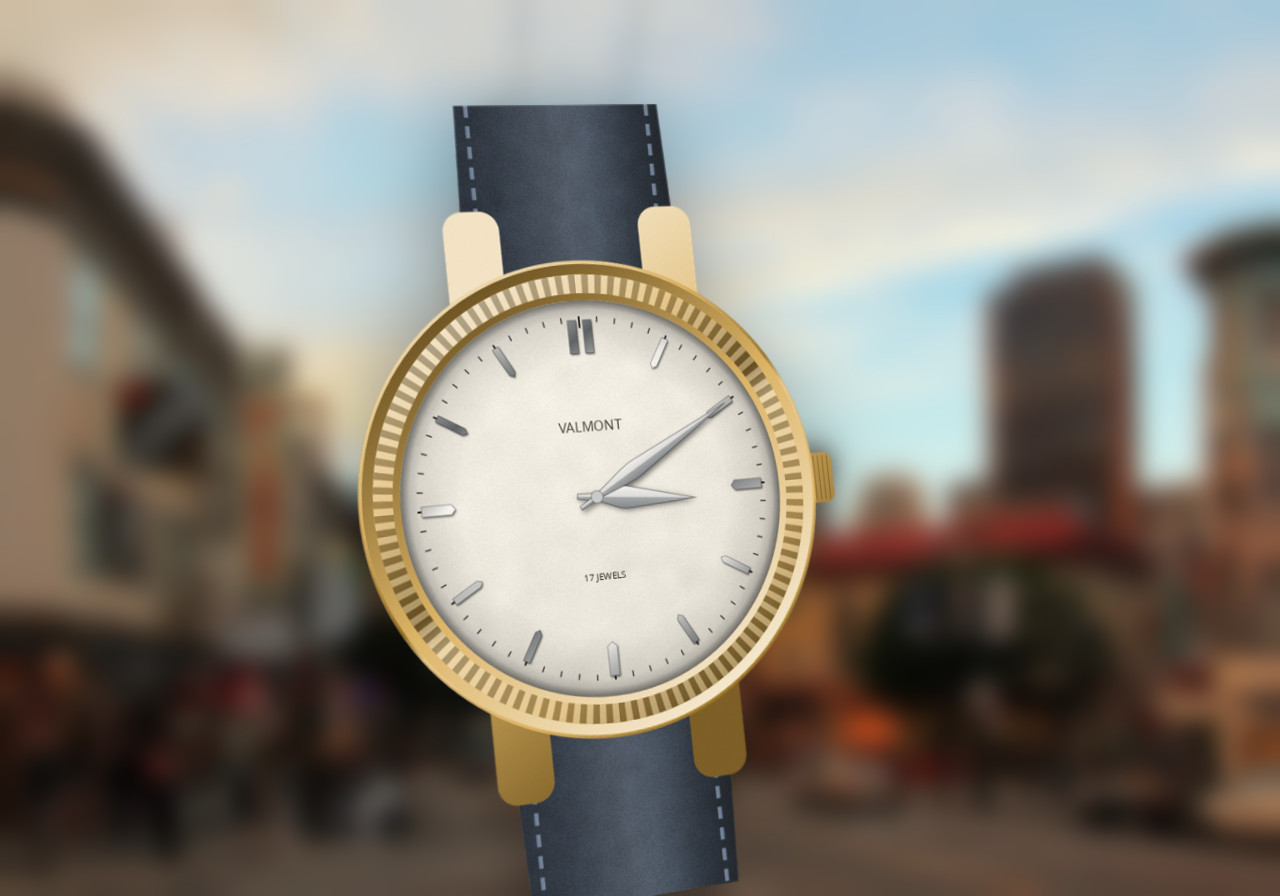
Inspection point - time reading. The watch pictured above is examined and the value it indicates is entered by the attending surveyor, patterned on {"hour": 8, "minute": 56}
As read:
{"hour": 3, "minute": 10}
